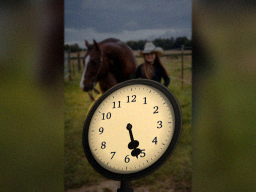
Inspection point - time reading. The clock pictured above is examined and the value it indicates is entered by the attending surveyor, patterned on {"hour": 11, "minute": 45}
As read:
{"hour": 5, "minute": 27}
